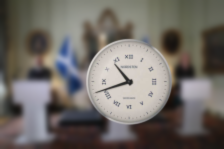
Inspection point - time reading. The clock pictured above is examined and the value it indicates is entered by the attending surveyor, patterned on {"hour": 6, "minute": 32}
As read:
{"hour": 10, "minute": 42}
